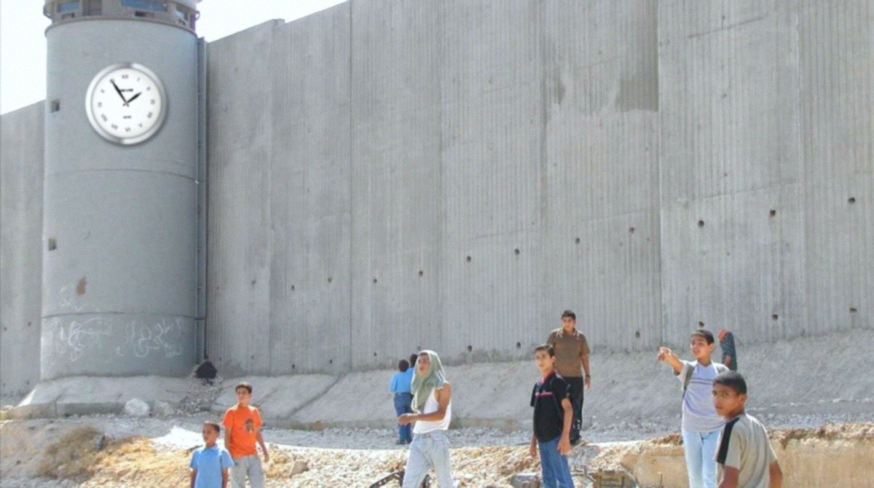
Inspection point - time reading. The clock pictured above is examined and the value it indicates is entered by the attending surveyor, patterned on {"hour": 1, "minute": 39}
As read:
{"hour": 1, "minute": 55}
